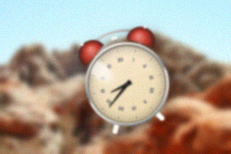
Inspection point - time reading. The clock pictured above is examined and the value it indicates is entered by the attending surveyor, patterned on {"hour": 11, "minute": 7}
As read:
{"hour": 8, "minute": 39}
